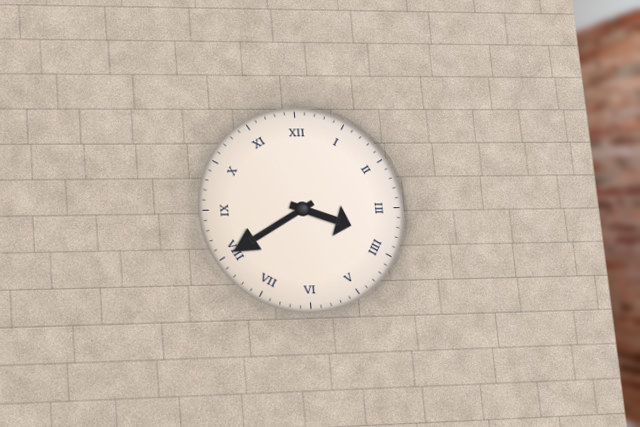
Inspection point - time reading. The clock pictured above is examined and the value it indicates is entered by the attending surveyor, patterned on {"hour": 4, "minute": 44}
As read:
{"hour": 3, "minute": 40}
